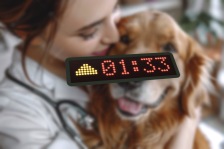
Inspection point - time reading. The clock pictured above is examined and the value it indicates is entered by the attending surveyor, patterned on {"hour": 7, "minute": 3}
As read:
{"hour": 1, "minute": 33}
